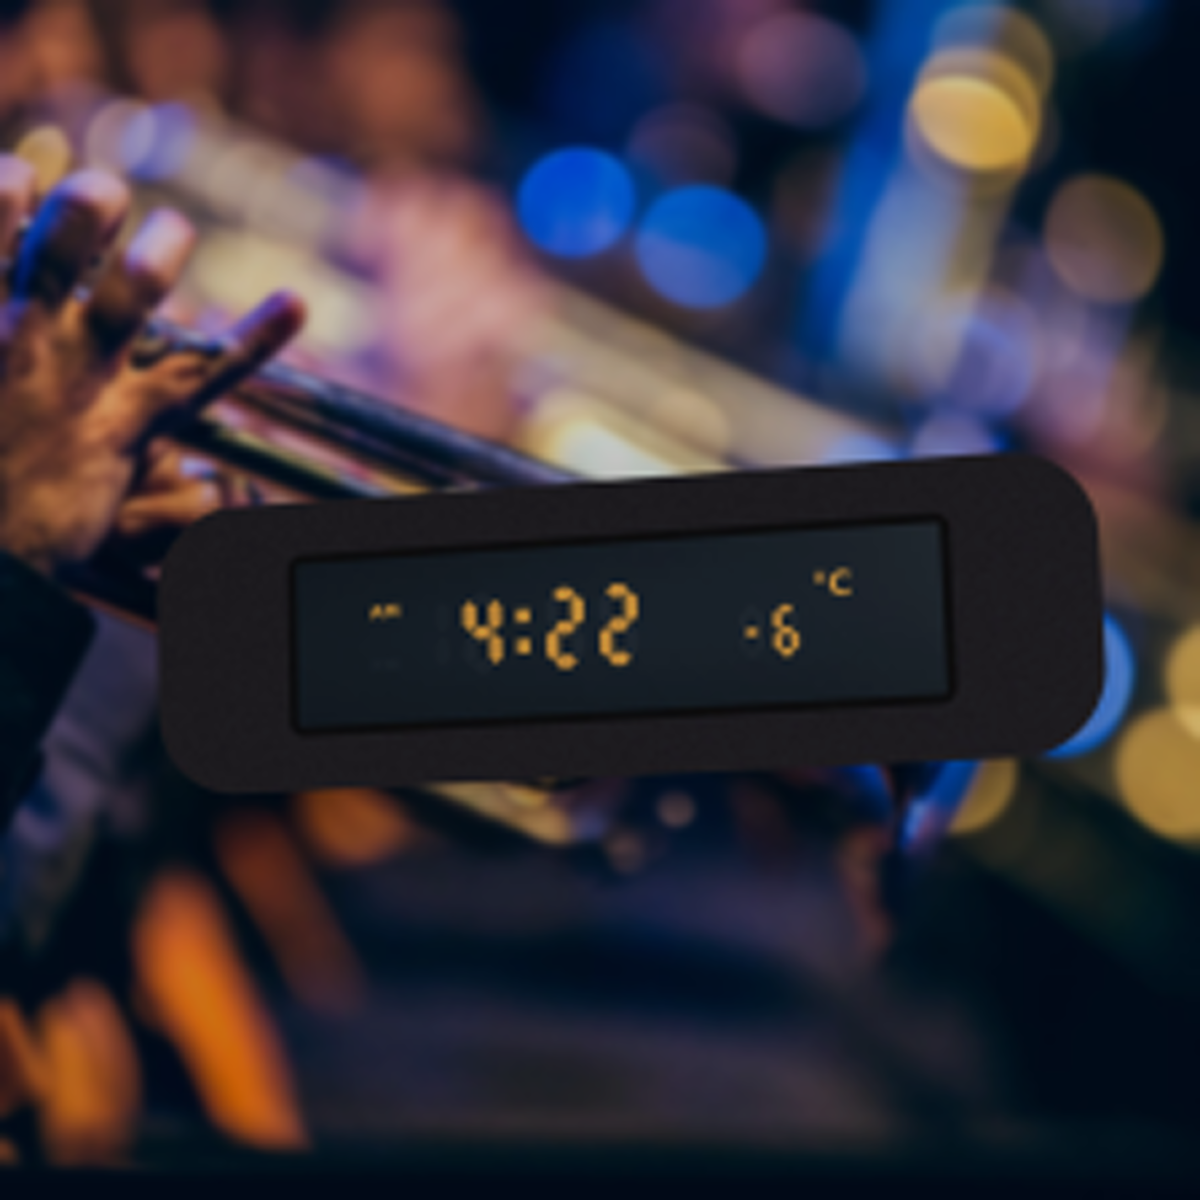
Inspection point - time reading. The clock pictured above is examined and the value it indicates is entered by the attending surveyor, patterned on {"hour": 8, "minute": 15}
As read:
{"hour": 4, "minute": 22}
